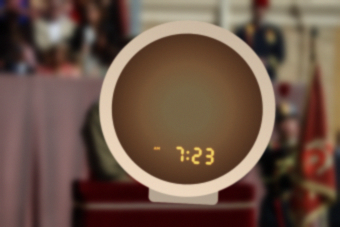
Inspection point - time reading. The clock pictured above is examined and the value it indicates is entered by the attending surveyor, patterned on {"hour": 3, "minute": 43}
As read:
{"hour": 7, "minute": 23}
